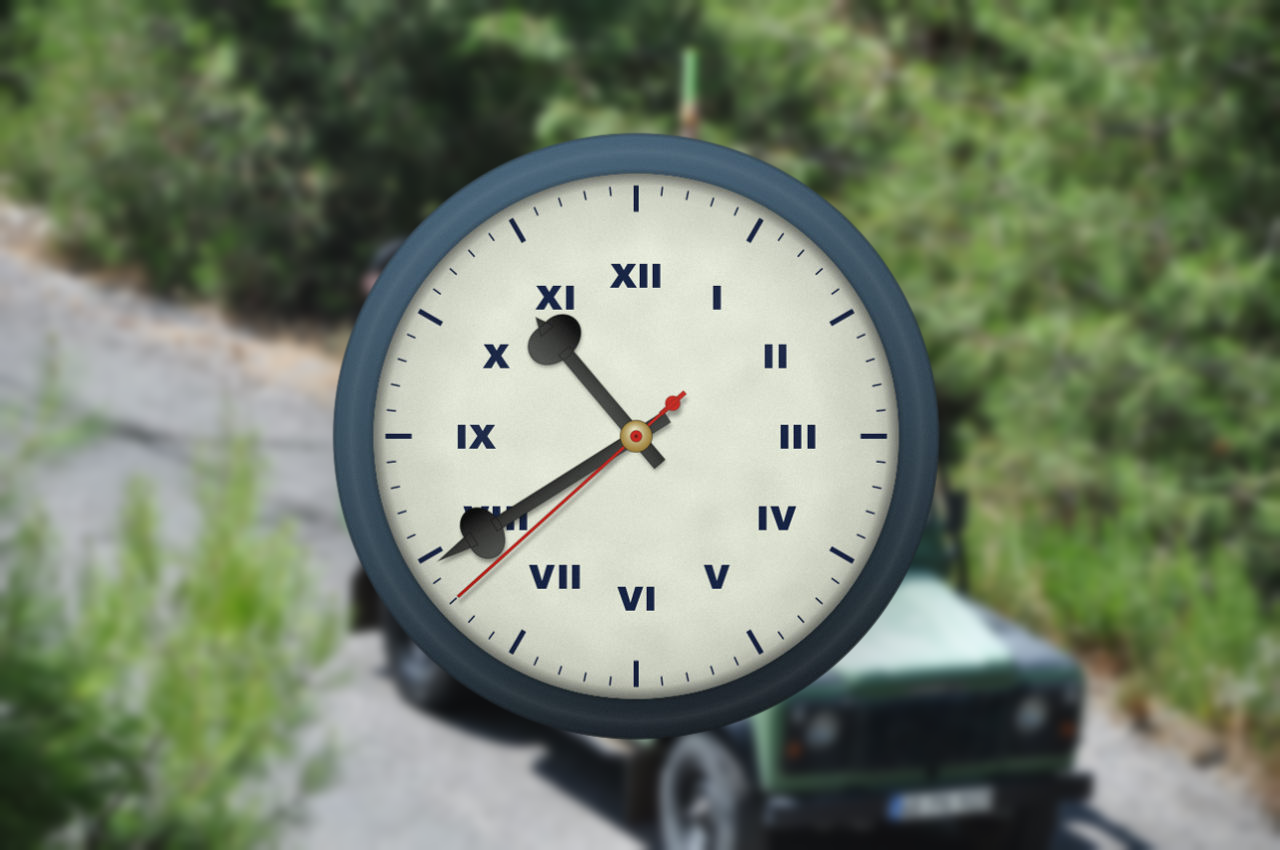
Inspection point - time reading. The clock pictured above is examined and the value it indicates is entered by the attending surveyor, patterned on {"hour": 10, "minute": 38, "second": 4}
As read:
{"hour": 10, "minute": 39, "second": 38}
